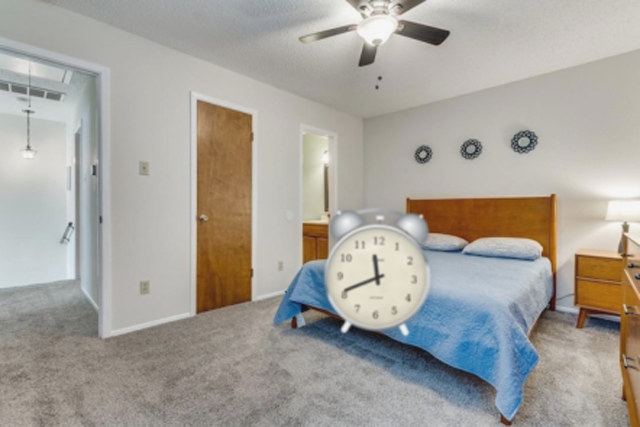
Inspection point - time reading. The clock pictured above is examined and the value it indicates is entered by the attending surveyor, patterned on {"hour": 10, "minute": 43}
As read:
{"hour": 11, "minute": 41}
